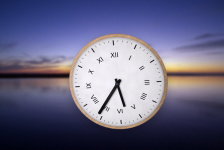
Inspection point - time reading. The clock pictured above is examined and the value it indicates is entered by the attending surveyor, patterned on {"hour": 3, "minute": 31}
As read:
{"hour": 5, "minute": 36}
